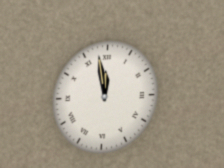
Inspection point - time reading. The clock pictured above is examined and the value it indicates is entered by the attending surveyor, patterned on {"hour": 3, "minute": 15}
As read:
{"hour": 11, "minute": 58}
